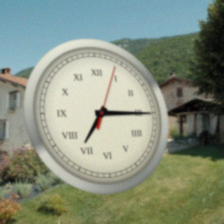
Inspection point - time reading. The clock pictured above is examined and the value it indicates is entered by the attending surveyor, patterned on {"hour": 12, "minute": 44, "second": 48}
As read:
{"hour": 7, "minute": 15, "second": 4}
